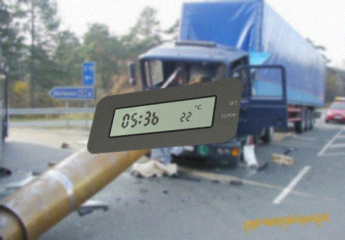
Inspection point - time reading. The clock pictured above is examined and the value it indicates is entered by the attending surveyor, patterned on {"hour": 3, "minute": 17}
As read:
{"hour": 5, "minute": 36}
